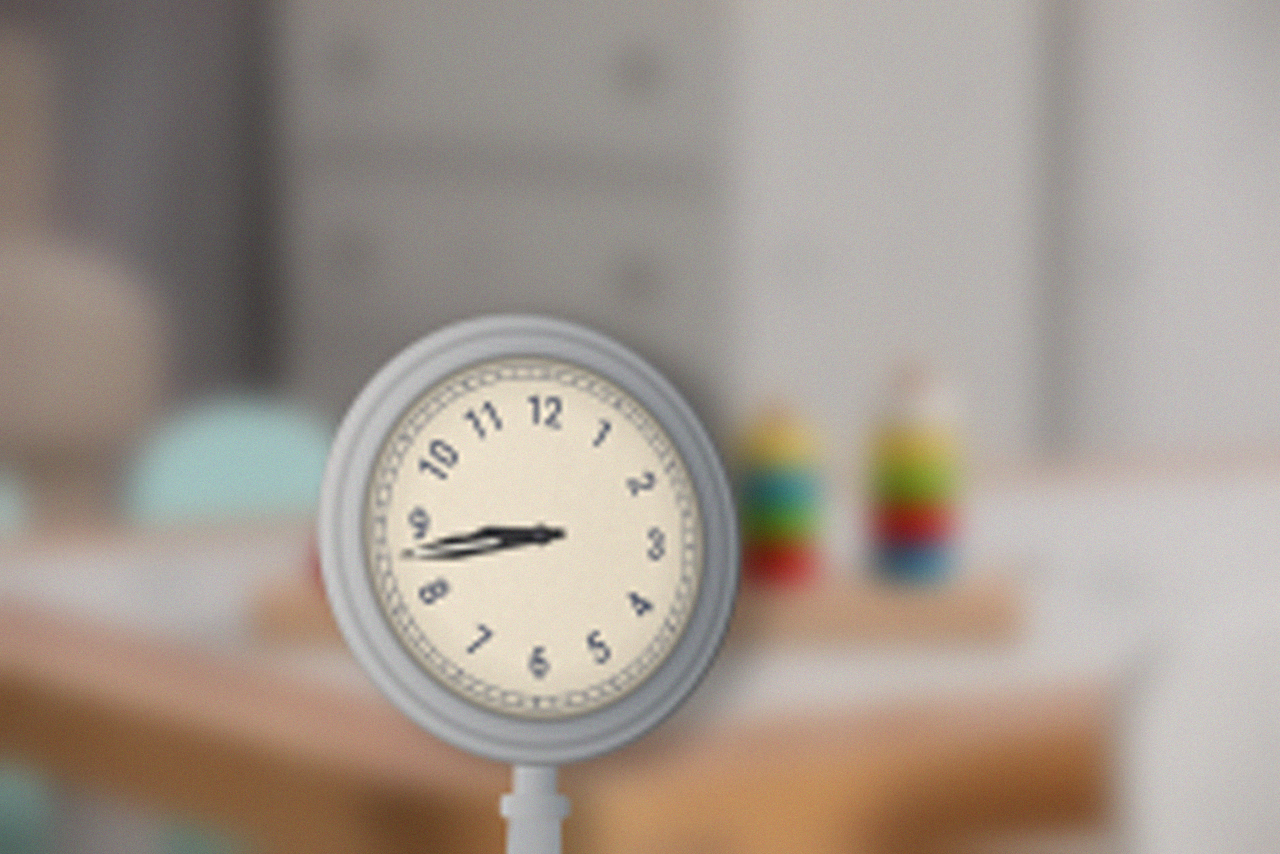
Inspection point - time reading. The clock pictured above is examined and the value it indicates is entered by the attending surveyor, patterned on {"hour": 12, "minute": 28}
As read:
{"hour": 8, "minute": 43}
